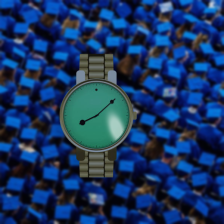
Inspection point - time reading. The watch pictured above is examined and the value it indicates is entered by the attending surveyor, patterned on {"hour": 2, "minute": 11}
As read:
{"hour": 8, "minute": 8}
